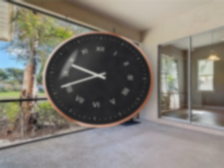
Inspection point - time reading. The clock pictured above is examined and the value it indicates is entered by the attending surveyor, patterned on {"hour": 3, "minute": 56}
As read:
{"hour": 9, "minute": 41}
